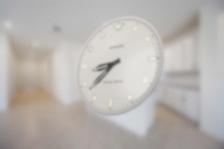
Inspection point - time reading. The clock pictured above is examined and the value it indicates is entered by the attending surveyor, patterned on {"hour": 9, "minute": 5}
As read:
{"hour": 8, "minute": 38}
